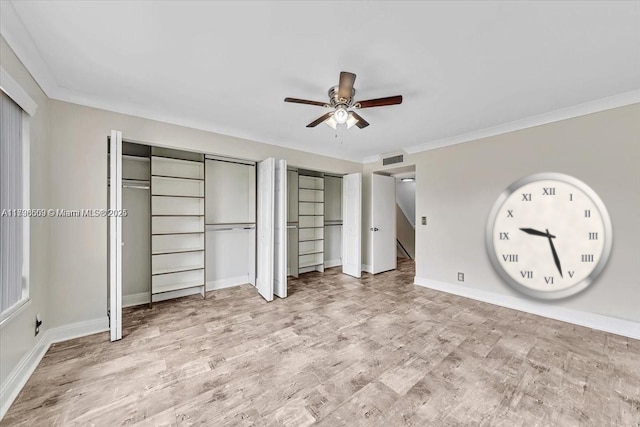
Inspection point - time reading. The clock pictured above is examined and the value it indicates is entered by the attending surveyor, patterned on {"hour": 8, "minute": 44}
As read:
{"hour": 9, "minute": 27}
